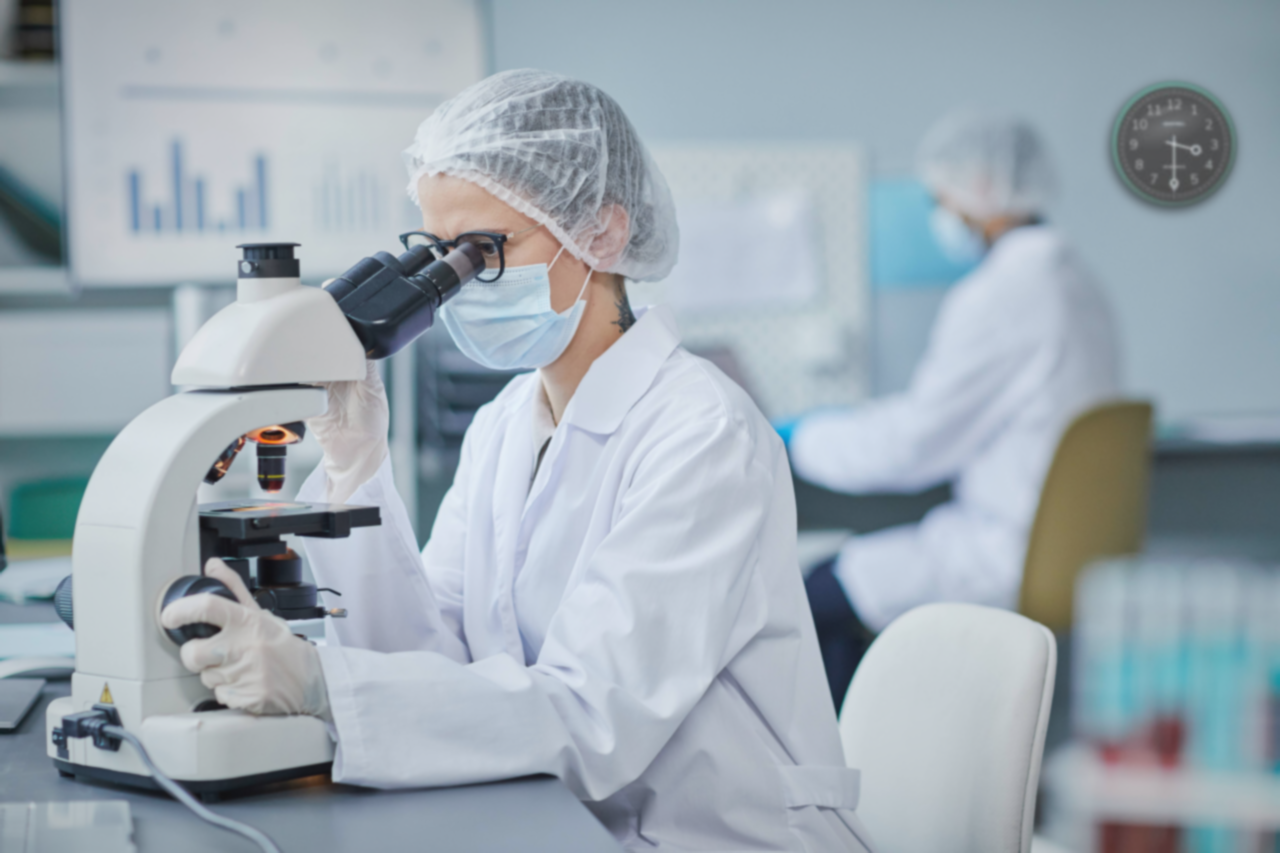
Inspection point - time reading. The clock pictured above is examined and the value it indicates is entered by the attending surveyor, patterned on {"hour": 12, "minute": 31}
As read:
{"hour": 3, "minute": 30}
